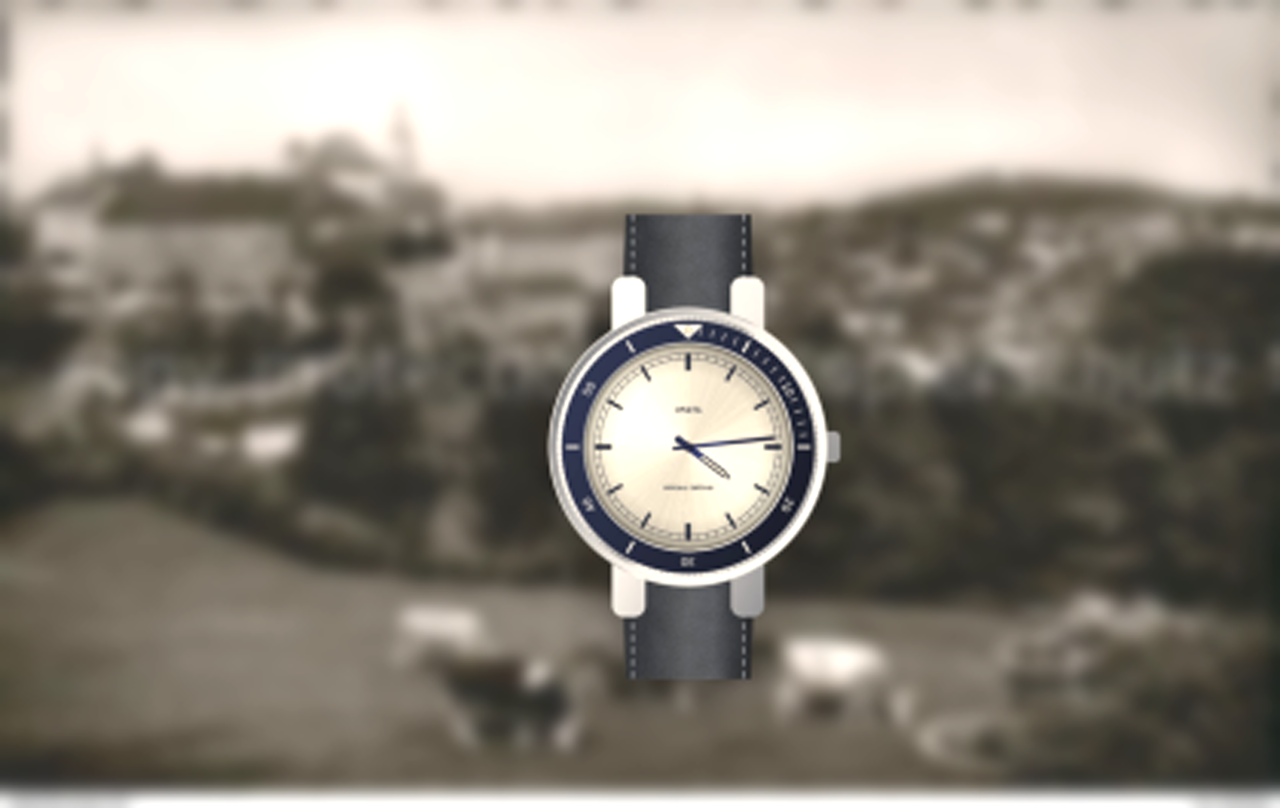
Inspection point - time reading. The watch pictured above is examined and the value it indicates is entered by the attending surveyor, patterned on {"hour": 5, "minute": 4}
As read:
{"hour": 4, "minute": 14}
